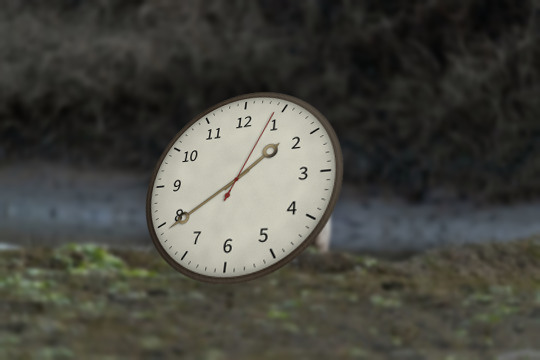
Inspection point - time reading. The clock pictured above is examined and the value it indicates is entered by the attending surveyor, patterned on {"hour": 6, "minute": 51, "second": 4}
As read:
{"hour": 1, "minute": 39, "second": 4}
